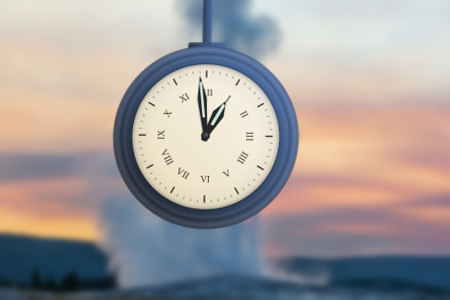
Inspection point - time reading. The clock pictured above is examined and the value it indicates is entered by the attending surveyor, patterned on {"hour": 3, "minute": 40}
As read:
{"hour": 12, "minute": 59}
